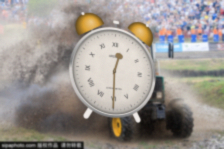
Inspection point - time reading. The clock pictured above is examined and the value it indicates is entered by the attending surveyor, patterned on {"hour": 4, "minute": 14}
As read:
{"hour": 12, "minute": 30}
